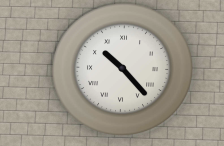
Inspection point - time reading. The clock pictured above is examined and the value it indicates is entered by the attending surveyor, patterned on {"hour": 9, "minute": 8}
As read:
{"hour": 10, "minute": 23}
